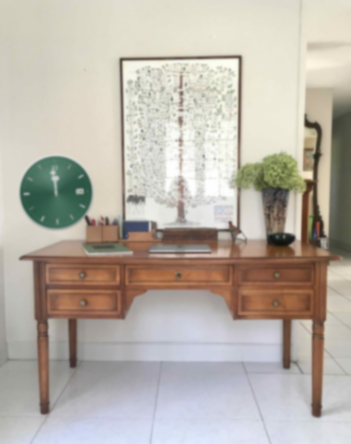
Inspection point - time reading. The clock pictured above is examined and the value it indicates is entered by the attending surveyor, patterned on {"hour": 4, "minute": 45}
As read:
{"hour": 11, "minute": 59}
